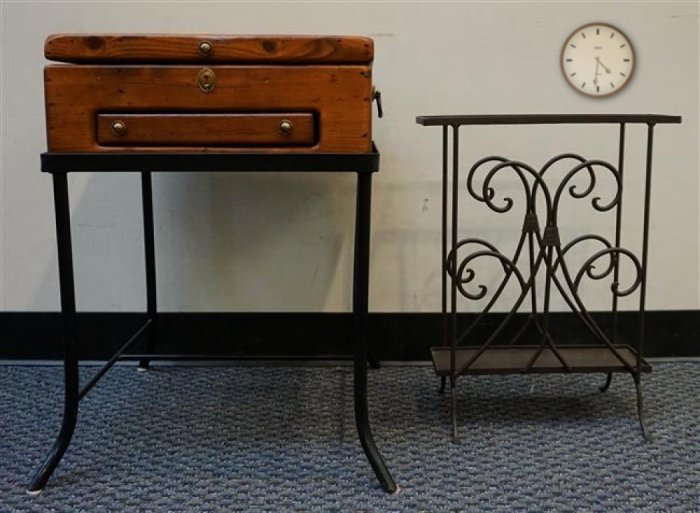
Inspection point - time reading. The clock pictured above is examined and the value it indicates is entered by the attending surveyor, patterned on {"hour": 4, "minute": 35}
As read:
{"hour": 4, "minute": 31}
